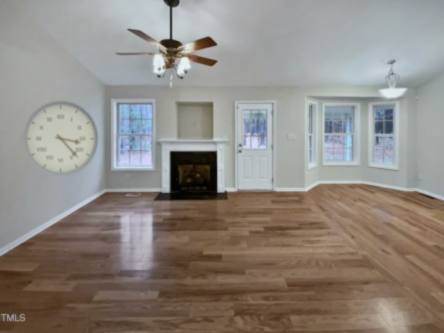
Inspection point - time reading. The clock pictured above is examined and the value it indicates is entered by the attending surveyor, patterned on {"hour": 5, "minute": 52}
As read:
{"hour": 3, "minute": 23}
